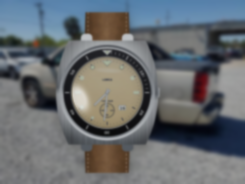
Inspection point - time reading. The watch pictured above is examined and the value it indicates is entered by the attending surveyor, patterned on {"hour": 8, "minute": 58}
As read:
{"hour": 7, "minute": 31}
